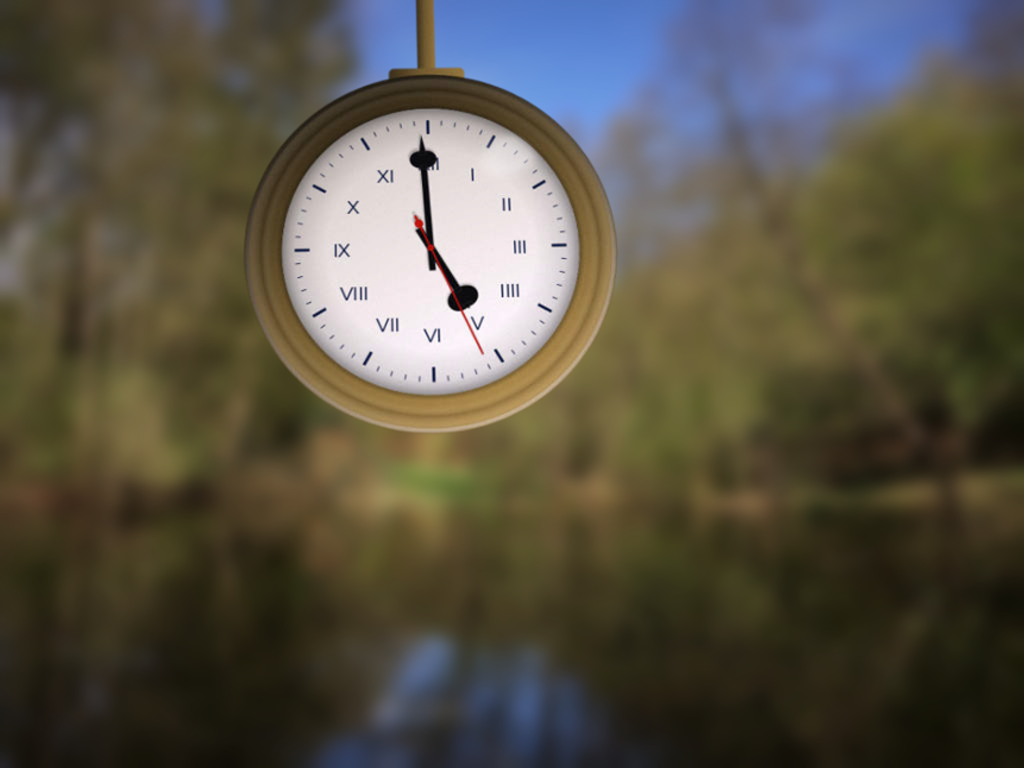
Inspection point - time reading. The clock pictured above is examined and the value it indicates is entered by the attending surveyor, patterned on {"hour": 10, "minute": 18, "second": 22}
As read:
{"hour": 4, "minute": 59, "second": 26}
